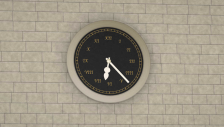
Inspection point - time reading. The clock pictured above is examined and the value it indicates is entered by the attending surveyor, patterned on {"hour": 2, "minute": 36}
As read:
{"hour": 6, "minute": 23}
